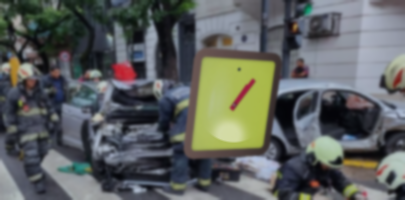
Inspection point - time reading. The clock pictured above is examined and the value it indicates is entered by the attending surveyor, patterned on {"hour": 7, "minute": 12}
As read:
{"hour": 1, "minute": 6}
